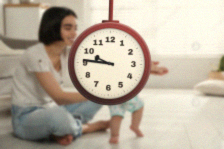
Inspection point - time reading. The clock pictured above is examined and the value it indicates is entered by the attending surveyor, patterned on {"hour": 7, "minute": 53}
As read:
{"hour": 9, "minute": 46}
